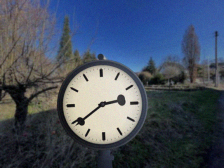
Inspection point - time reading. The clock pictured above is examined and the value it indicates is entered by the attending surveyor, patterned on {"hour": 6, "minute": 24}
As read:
{"hour": 2, "minute": 39}
